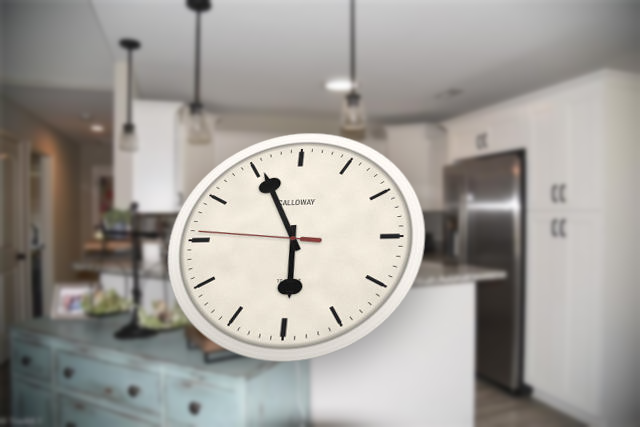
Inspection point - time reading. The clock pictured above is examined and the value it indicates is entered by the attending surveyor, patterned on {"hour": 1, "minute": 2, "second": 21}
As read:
{"hour": 5, "minute": 55, "second": 46}
